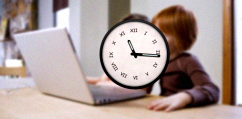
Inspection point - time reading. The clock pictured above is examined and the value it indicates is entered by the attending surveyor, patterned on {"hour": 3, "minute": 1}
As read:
{"hour": 11, "minute": 16}
